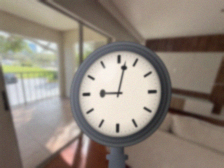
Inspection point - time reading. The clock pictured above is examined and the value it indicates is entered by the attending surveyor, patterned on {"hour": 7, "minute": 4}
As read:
{"hour": 9, "minute": 2}
